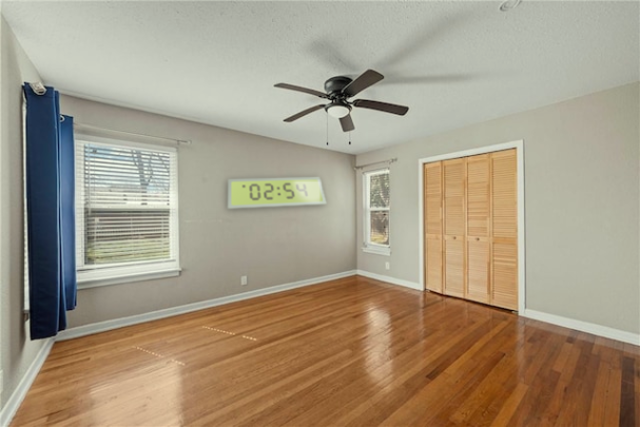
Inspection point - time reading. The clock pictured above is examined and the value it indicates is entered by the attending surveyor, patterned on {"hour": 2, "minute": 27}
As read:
{"hour": 2, "minute": 54}
